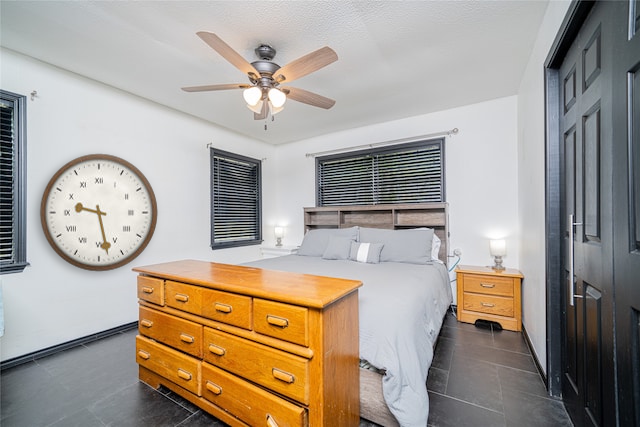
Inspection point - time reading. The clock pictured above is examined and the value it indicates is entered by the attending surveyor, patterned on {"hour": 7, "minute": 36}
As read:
{"hour": 9, "minute": 28}
